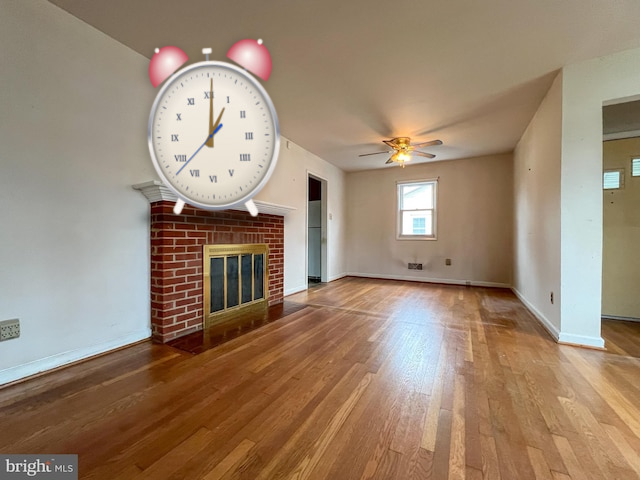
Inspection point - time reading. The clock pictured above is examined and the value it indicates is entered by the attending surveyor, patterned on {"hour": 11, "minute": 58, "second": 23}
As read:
{"hour": 1, "minute": 0, "second": 38}
